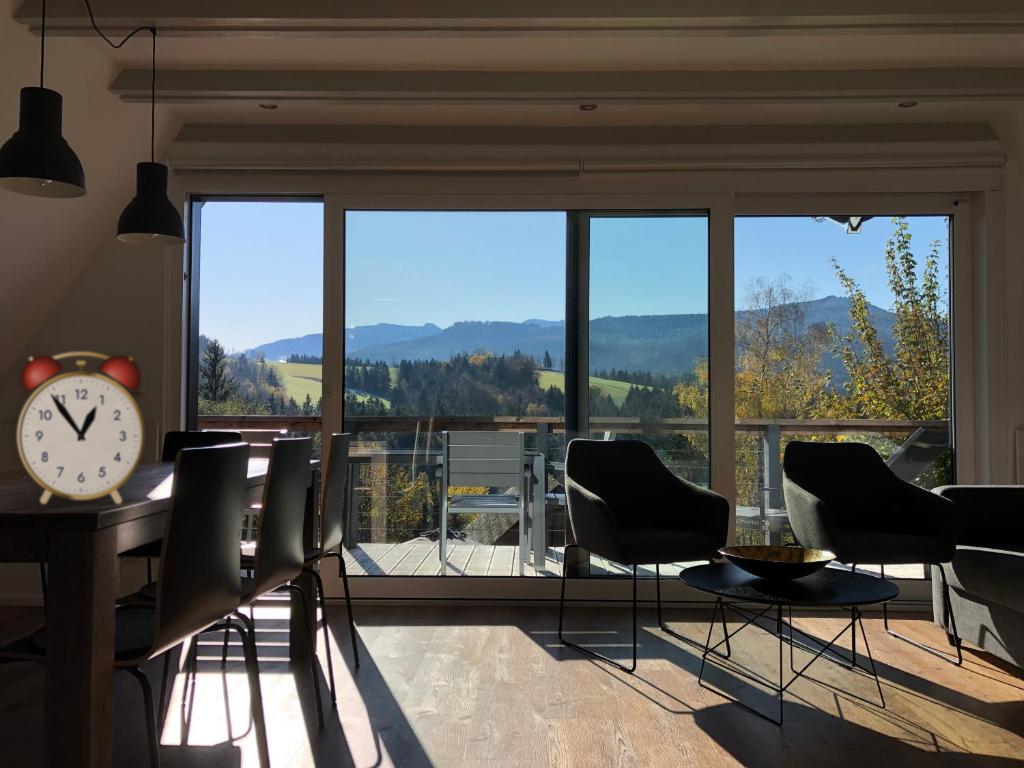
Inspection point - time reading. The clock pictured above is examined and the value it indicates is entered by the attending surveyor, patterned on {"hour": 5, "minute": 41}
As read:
{"hour": 12, "minute": 54}
